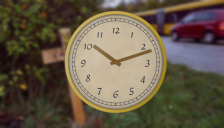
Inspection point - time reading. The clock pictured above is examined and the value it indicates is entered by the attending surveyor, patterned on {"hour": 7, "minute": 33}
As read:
{"hour": 10, "minute": 12}
